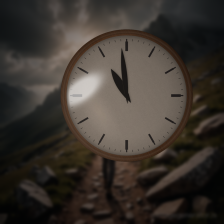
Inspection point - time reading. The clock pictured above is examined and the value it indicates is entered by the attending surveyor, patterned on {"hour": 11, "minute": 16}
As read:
{"hour": 10, "minute": 59}
